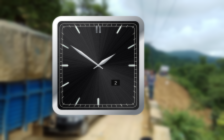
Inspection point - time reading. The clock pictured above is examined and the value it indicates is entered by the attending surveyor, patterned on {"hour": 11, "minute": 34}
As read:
{"hour": 1, "minute": 51}
